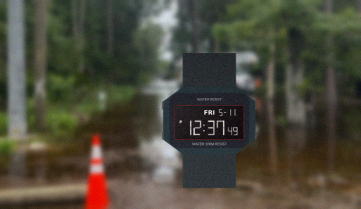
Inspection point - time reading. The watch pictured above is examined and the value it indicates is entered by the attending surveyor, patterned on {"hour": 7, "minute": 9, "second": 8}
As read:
{"hour": 12, "minute": 37, "second": 49}
